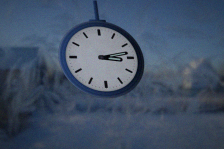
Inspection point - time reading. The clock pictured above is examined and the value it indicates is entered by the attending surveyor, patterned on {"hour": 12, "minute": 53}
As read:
{"hour": 3, "minute": 13}
